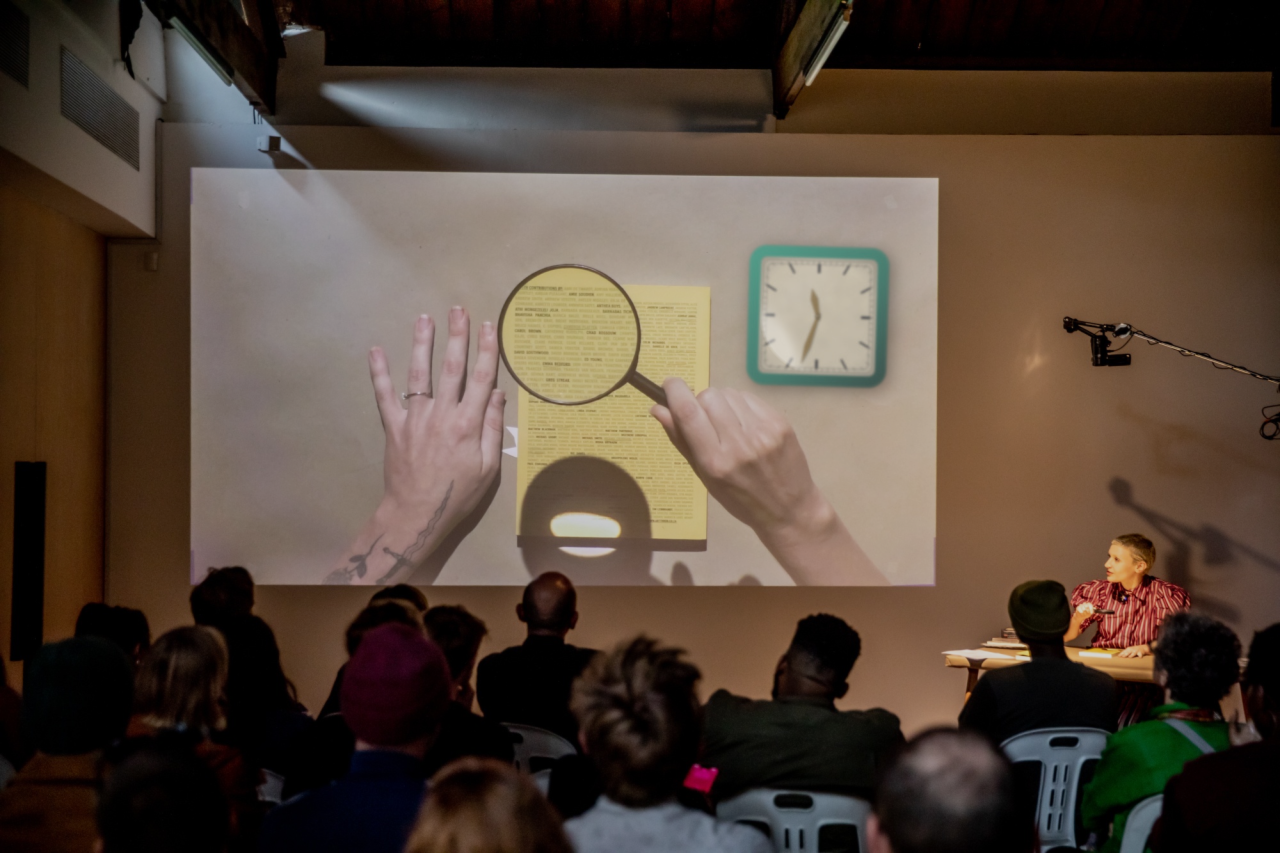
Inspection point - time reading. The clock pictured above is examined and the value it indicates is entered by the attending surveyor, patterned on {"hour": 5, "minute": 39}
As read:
{"hour": 11, "minute": 33}
